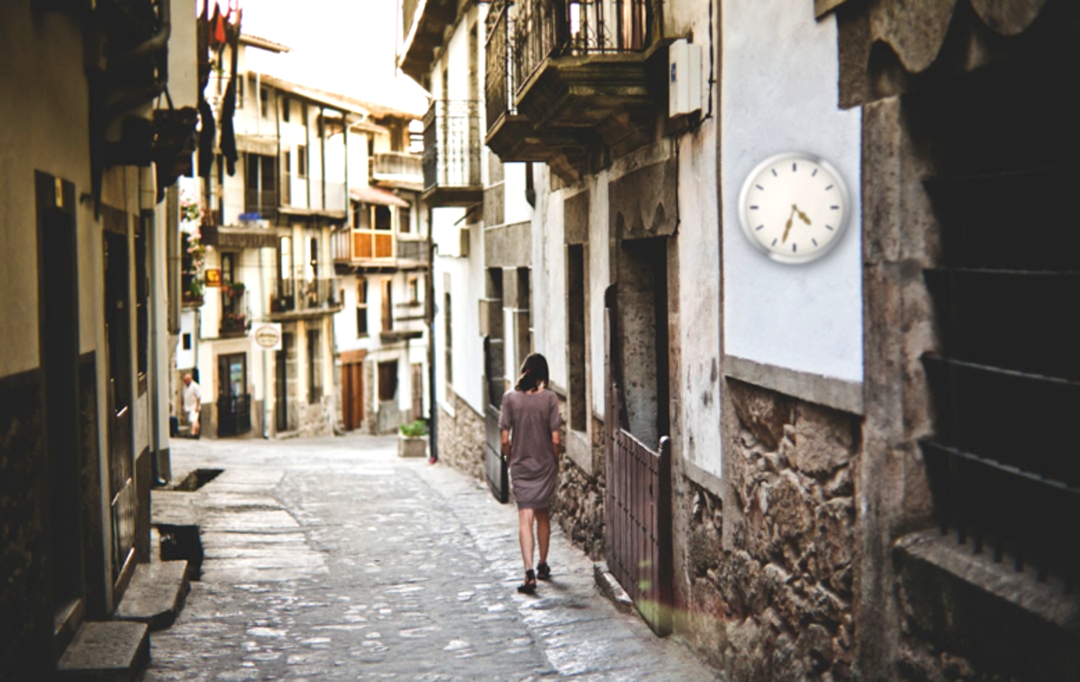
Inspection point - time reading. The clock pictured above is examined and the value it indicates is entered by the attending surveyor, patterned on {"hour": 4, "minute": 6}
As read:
{"hour": 4, "minute": 33}
